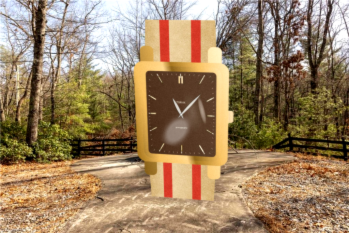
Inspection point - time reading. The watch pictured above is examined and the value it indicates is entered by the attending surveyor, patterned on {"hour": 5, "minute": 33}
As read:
{"hour": 11, "minute": 7}
